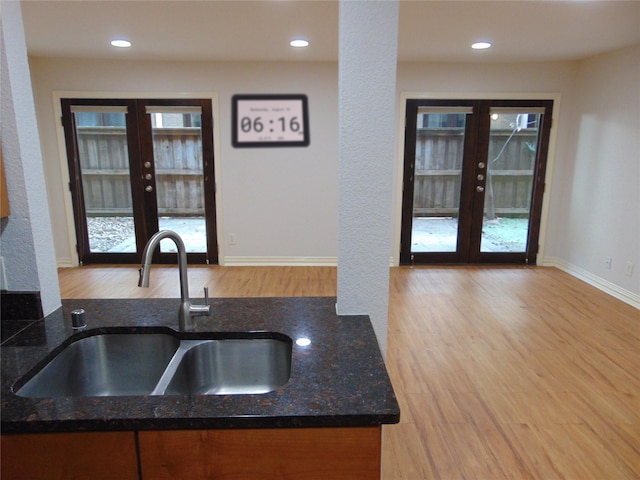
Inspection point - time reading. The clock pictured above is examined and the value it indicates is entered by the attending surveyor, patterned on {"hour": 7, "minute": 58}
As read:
{"hour": 6, "minute": 16}
